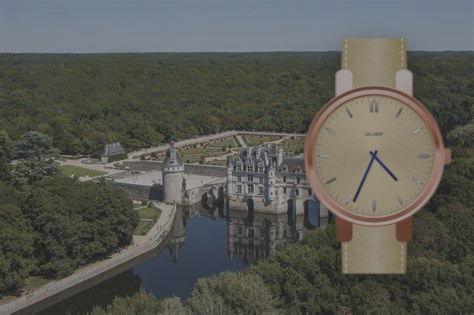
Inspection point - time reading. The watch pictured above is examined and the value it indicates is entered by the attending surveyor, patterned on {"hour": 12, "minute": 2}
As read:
{"hour": 4, "minute": 34}
